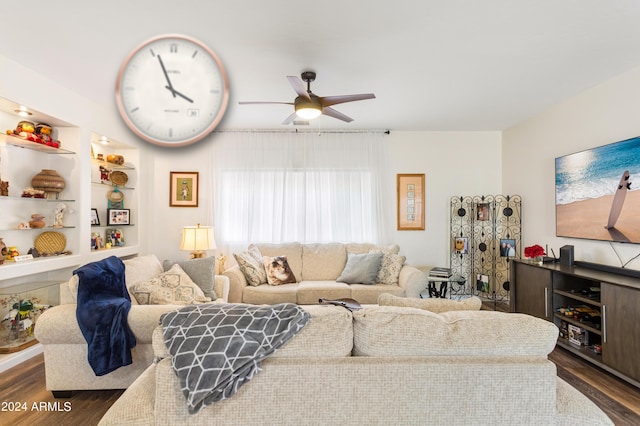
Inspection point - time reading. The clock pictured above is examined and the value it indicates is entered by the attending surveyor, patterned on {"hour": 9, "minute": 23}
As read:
{"hour": 3, "minute": 56}
